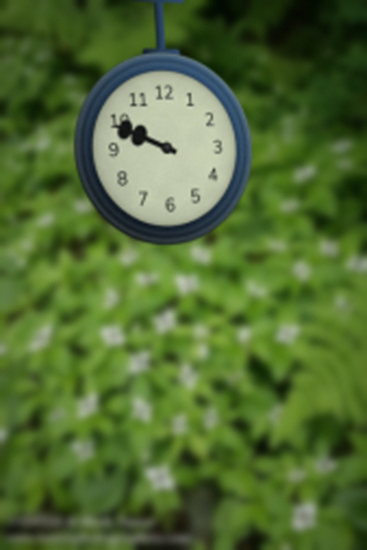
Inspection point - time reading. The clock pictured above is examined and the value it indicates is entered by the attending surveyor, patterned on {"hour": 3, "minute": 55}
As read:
{"hour": 9, "minute": 49}
